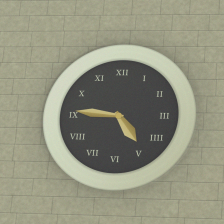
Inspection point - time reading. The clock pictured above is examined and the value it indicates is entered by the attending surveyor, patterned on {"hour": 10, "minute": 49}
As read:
{"hour": 4, "minute": 46}
